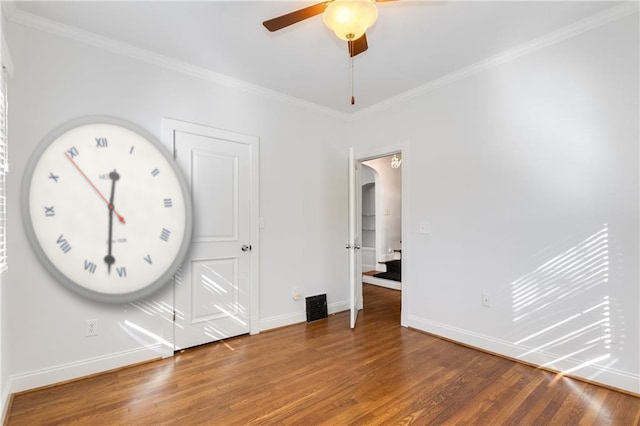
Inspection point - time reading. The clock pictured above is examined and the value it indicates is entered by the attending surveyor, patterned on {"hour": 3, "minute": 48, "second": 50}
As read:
{"hour": 12, "minute": 31, "second": 54}
